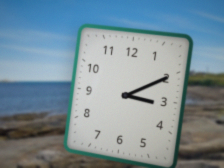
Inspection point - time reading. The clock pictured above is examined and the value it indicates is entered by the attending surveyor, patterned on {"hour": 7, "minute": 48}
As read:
{"hour": 3, "minute": 10}
